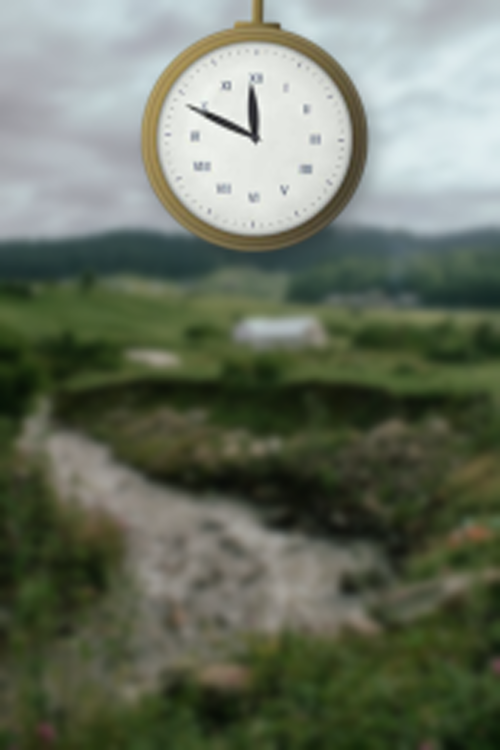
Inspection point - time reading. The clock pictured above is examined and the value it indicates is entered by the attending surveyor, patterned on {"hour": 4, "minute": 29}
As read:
{"hour": 11, "minute": 49}
